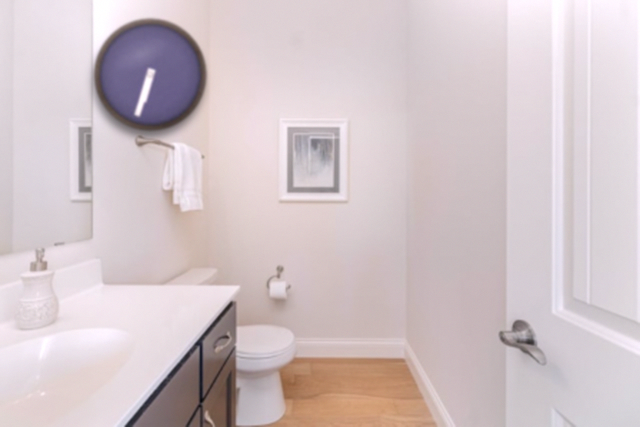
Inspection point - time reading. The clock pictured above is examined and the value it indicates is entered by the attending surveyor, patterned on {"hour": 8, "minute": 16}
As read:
{"hour": 6, "minute": 33}
